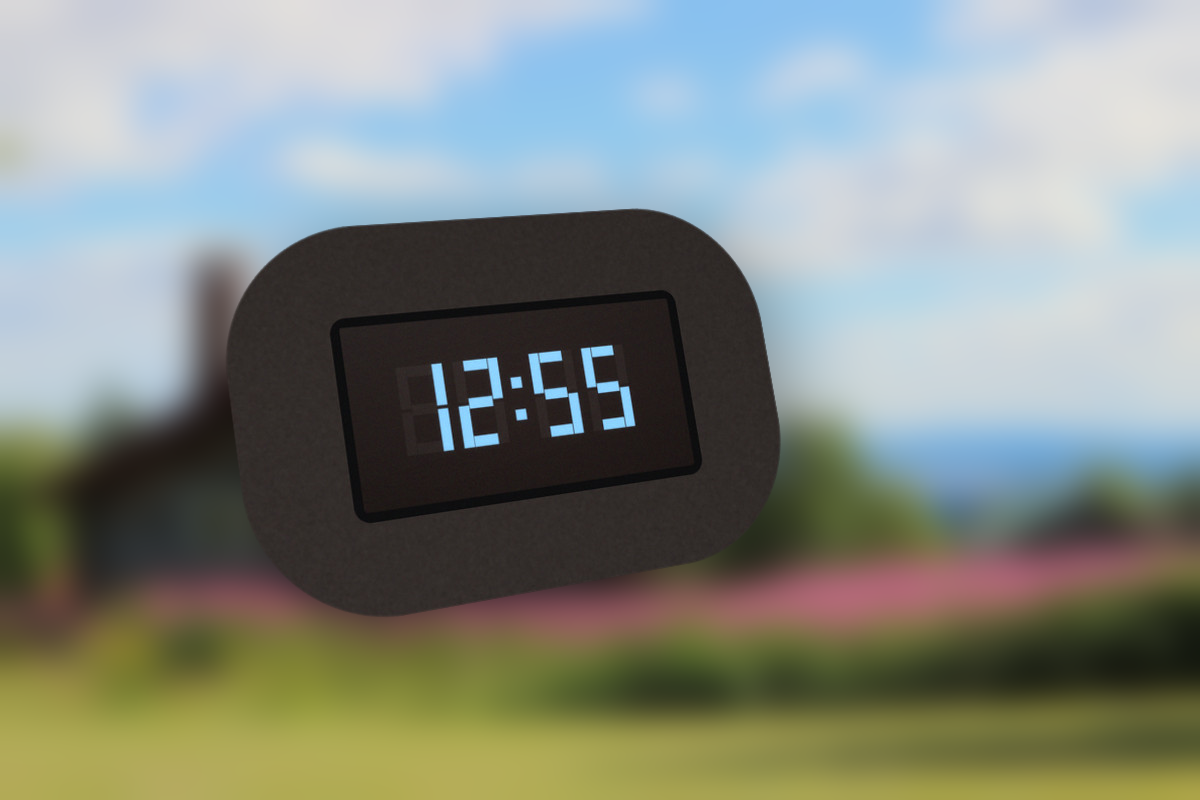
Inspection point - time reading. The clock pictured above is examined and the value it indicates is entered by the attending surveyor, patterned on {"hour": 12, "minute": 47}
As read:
{"hour": 12, "minute": 55}
